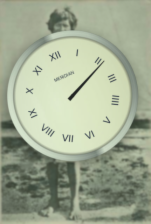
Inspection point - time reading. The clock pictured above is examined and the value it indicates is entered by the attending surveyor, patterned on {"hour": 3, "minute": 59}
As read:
{"hour": 2, "minute": 11}
